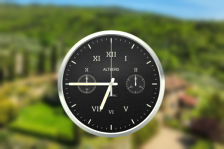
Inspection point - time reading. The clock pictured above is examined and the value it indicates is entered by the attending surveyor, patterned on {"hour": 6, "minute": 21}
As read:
{"hour": 6, "minute": 45}
